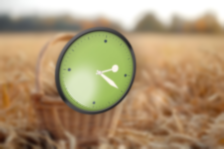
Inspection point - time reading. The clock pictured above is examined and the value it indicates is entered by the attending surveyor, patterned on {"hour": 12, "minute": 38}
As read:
{"hour": 2, "minute": 20}
